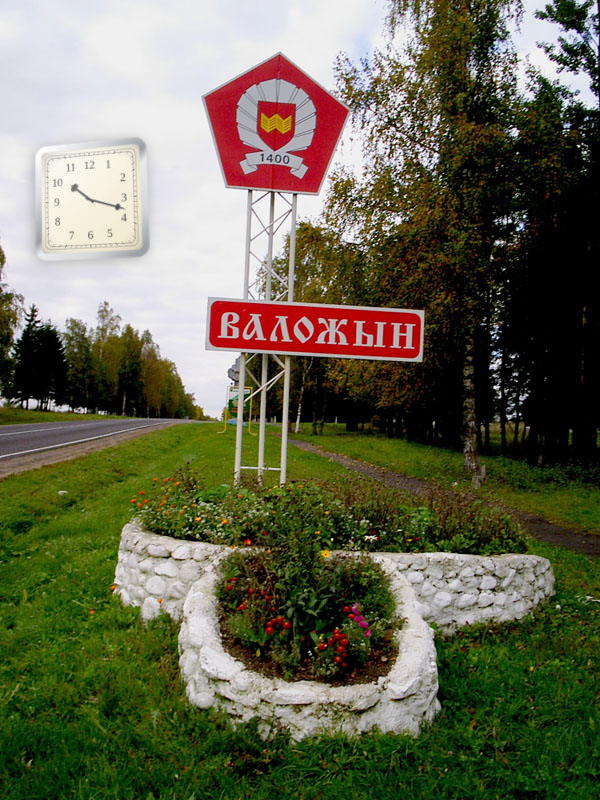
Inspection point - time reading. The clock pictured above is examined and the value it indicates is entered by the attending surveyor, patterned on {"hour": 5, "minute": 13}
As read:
{"hour": 10, "minute": 18}
